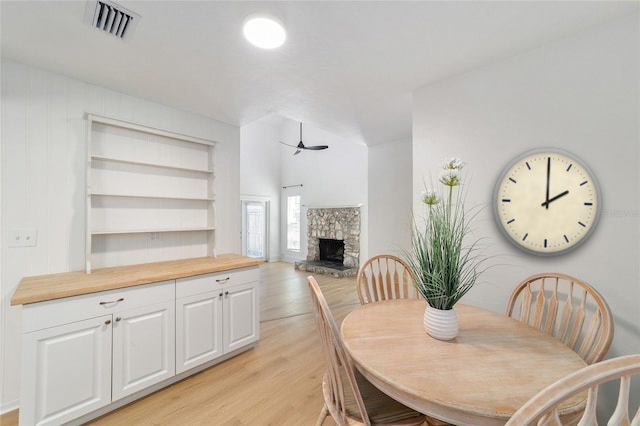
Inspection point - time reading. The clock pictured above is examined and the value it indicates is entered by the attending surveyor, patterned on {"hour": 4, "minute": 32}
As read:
{"hour": 2, "minute": 0}
